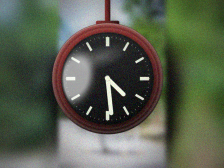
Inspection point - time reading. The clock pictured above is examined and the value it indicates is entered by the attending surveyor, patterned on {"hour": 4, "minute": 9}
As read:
{"hour": 4, "minute": 29}
